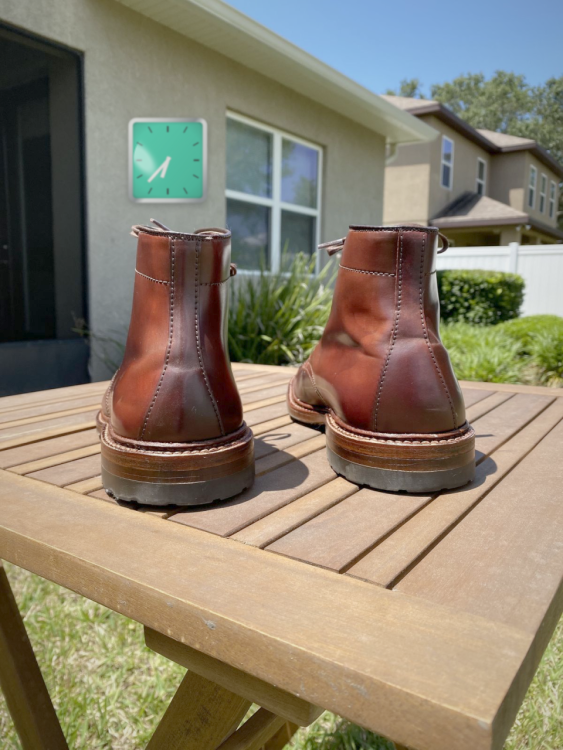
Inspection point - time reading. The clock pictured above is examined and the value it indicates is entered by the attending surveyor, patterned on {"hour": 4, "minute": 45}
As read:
{"hour": 6, "minute": 37}
